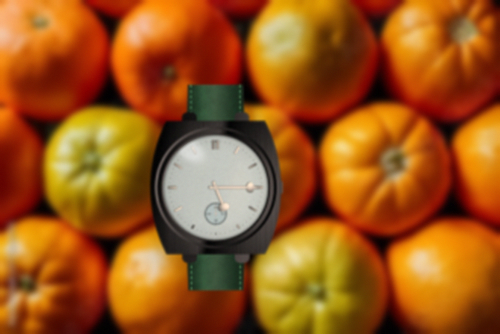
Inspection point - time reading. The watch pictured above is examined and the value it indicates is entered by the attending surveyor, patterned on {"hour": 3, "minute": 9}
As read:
{"hour": 5, "minute": 15}
